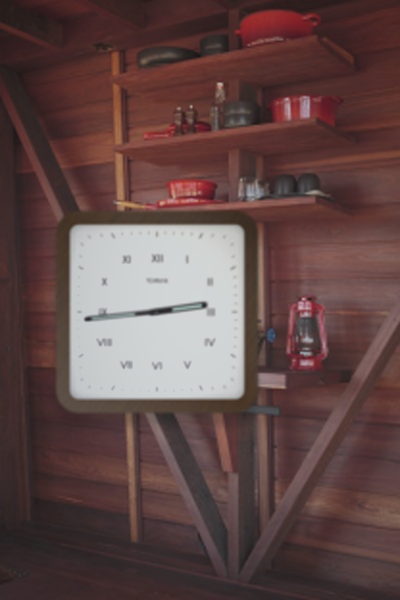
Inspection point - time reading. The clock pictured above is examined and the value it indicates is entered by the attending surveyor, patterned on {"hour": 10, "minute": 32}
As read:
{"hour": 2, "minute": 44}
